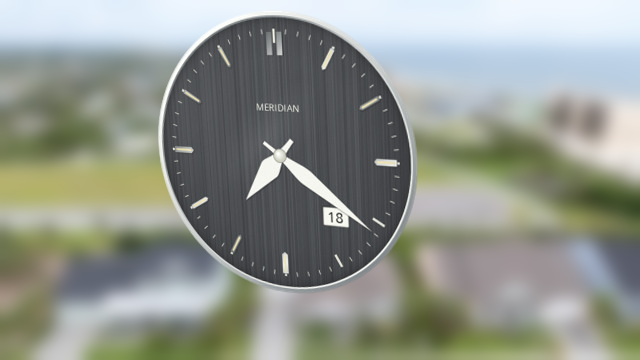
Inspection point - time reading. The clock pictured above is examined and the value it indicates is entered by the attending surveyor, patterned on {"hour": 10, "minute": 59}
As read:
{"hour": 7, "minute": 21}
